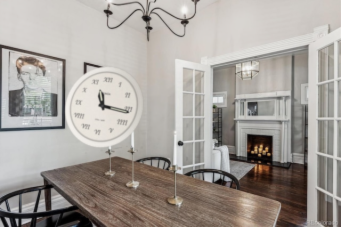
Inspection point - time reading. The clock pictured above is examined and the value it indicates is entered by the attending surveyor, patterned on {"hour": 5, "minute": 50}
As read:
{"hour": 11, "minute": 16}
